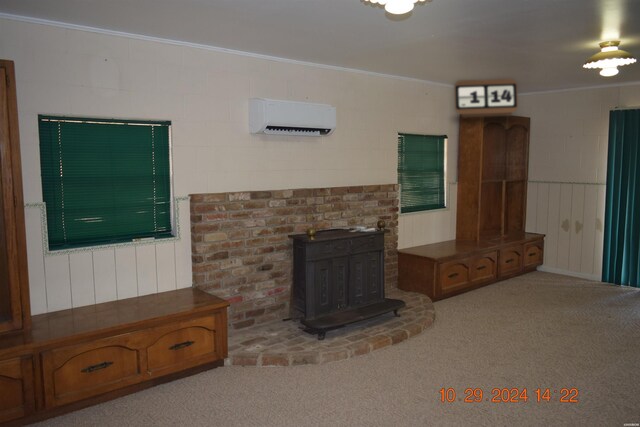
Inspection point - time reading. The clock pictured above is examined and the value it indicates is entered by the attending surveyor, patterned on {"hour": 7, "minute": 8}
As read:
{"hour": 1, "minute": 14}
